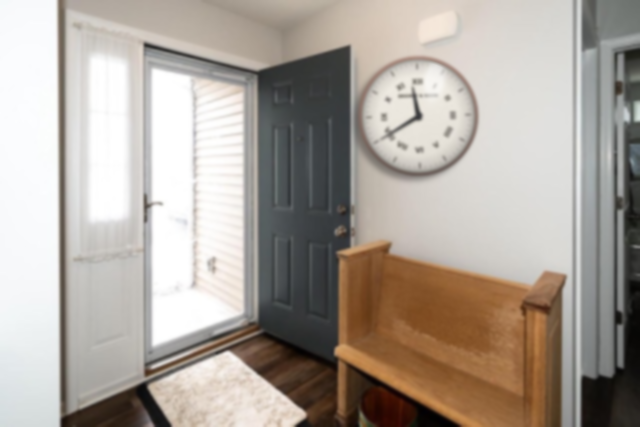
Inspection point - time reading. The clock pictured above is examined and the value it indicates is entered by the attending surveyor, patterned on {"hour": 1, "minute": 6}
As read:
{"hour": 11, "minute": 40}
